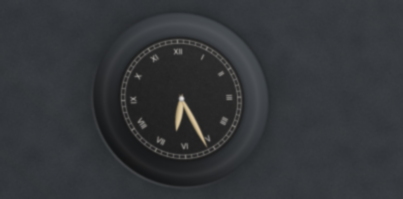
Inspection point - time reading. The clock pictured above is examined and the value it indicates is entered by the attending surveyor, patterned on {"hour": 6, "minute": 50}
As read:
{"hour": 6, "minute": 26}
